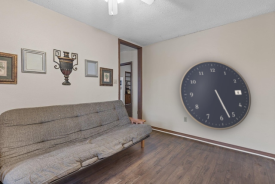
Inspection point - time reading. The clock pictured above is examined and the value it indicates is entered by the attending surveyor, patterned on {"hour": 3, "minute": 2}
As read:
{"hour": 5, "minute": 27}
